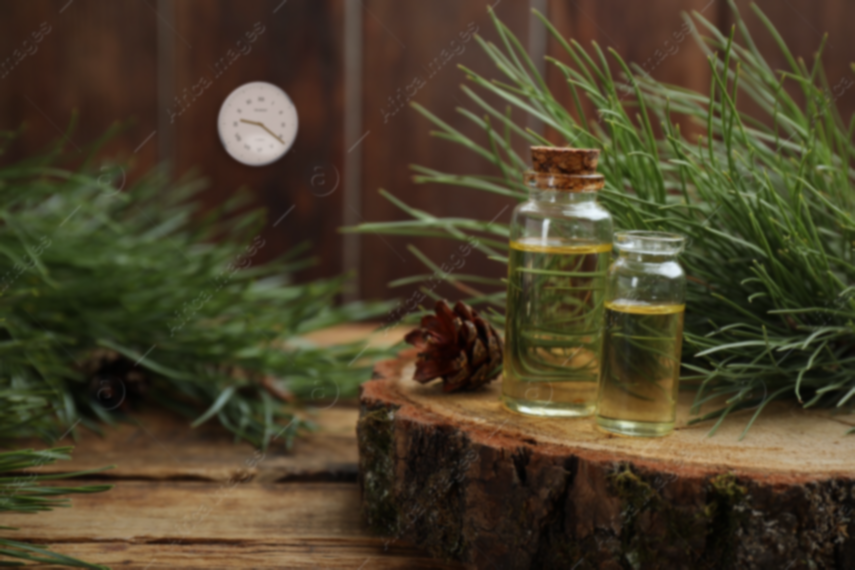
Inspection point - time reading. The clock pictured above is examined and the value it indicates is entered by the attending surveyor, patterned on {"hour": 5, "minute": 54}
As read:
{"hour": 9, "minute": 21}
